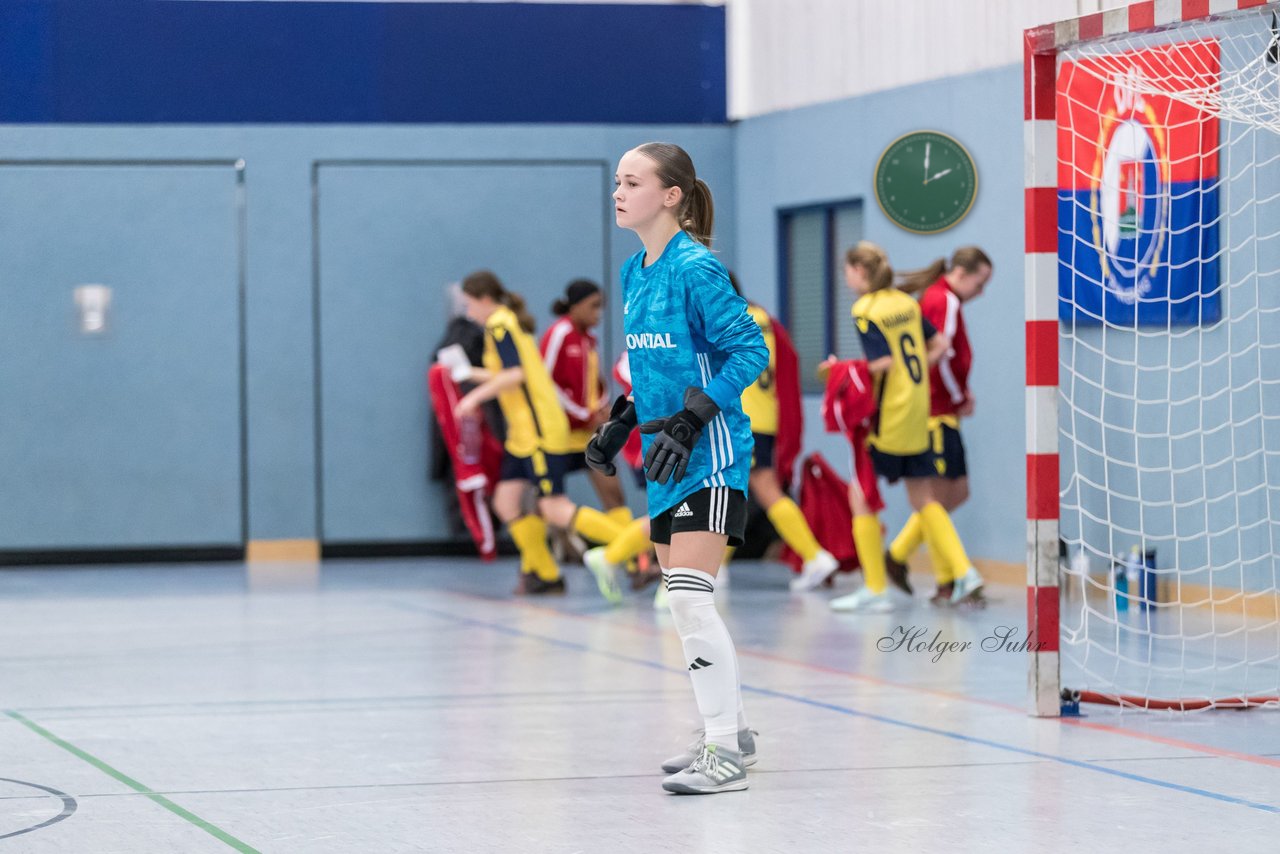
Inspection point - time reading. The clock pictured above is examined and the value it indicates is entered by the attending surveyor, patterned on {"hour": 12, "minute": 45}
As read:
{"hour": 2, "minute": 0}
